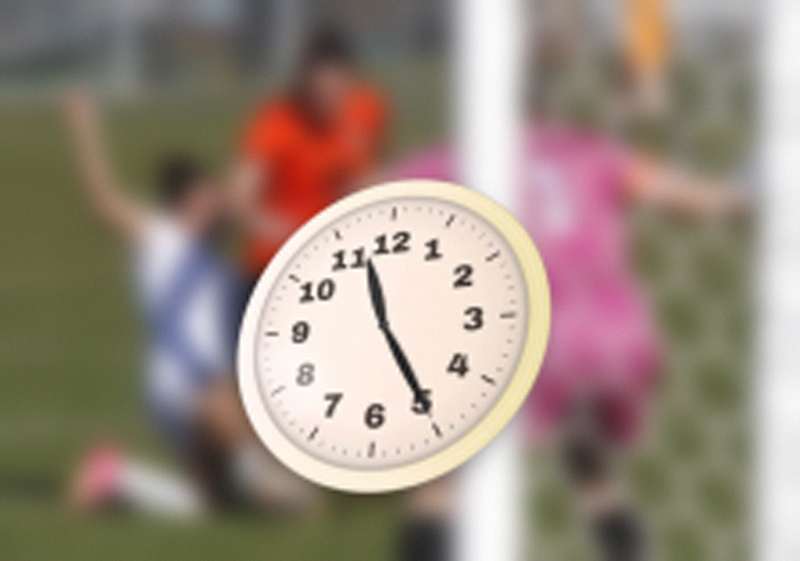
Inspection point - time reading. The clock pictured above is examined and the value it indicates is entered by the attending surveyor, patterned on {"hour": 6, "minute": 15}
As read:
{"hour": 11, "minute": 25}
